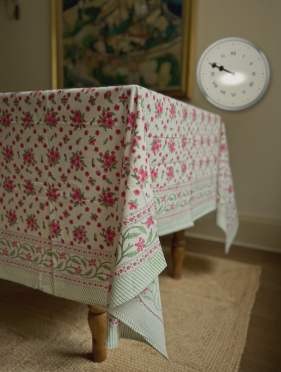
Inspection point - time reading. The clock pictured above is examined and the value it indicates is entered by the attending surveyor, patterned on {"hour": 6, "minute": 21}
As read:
{"hour": 9, "minute": 49}
